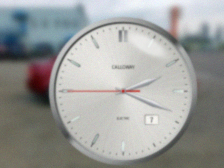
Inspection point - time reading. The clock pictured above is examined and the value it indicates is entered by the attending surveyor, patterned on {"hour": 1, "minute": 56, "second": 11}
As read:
{"hour": 2, "minute": 18, "second": 45}
